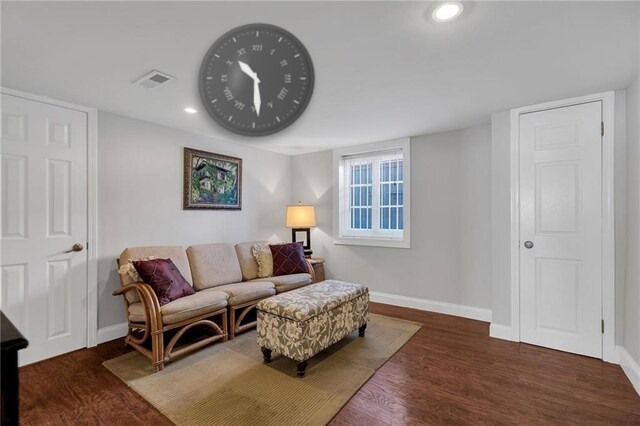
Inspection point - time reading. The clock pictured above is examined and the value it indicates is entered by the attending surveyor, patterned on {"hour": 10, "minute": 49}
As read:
{"hour": 10, "minute": 29}
